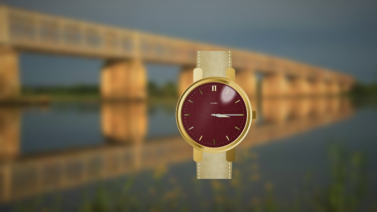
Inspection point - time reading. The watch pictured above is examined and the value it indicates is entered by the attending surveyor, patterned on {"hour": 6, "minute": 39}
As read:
{"hour": 3, "minute": 15}
